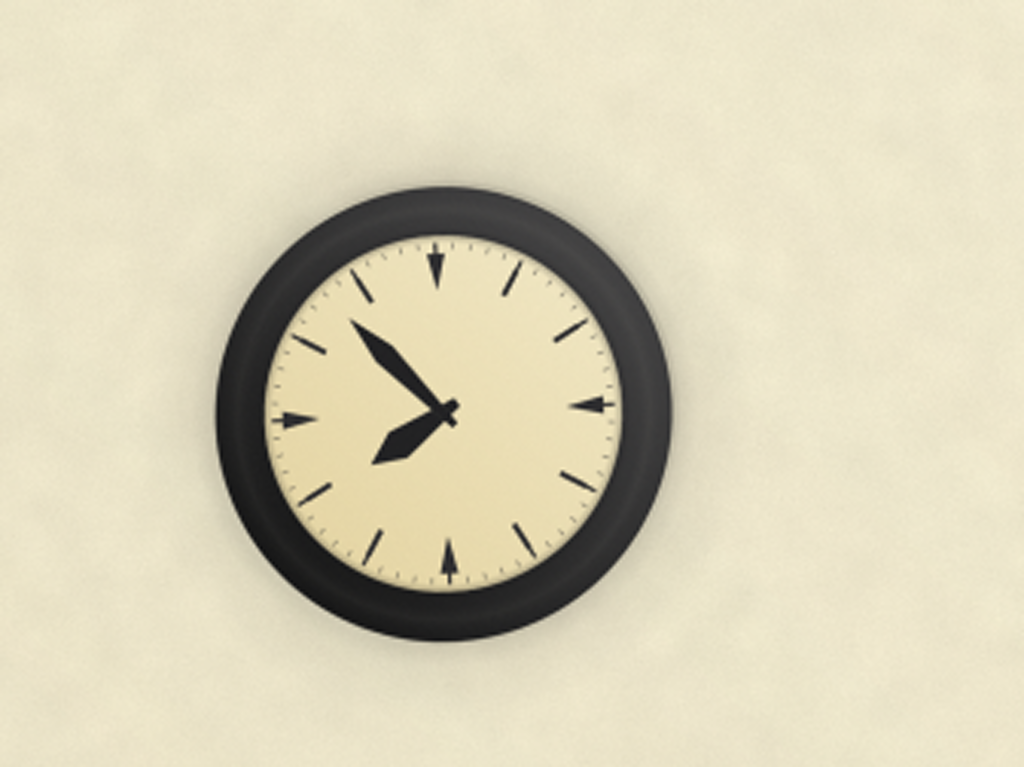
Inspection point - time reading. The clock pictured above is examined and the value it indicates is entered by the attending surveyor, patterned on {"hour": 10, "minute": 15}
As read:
{"hour": 7, "minute": 53}
